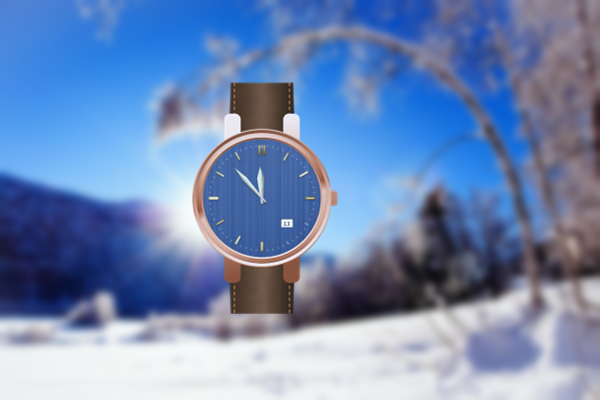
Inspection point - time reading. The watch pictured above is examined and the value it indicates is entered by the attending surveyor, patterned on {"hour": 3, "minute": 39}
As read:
{"hour": 11, "minute": 53}
